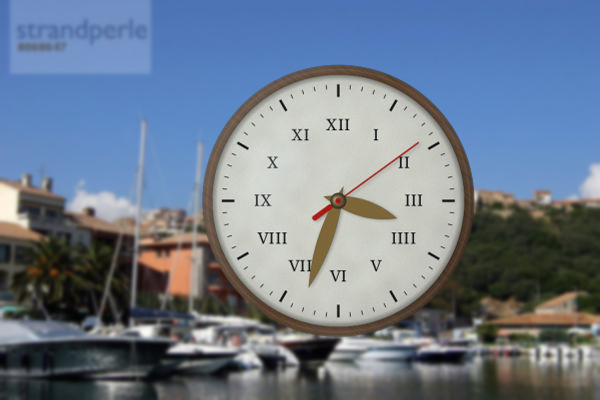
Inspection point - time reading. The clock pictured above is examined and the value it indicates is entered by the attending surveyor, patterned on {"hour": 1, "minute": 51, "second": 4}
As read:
{"hour": 3, "minute": 33, "second": 9}
